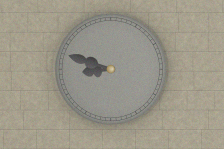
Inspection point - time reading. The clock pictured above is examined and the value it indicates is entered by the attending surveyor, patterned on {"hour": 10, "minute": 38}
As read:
{"hour": 8, "minute": 48}
